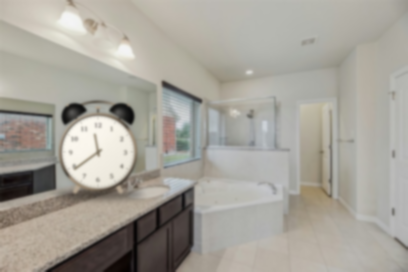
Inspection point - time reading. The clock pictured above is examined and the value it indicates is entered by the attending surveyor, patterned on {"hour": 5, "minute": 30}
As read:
{"hour": 11, "minute": 39}
